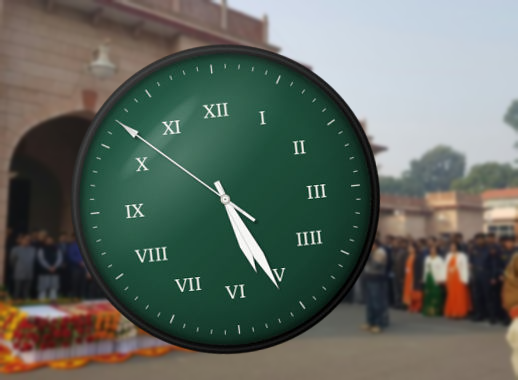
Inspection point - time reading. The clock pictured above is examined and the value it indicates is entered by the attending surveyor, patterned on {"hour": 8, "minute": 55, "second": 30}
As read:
{"hour": 5, "minute": 25, "second": 52}
